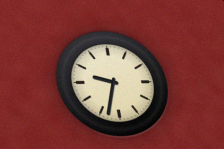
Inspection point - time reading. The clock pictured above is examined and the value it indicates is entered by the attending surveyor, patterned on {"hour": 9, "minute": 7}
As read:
{"hour": 9, "minute": 33}
